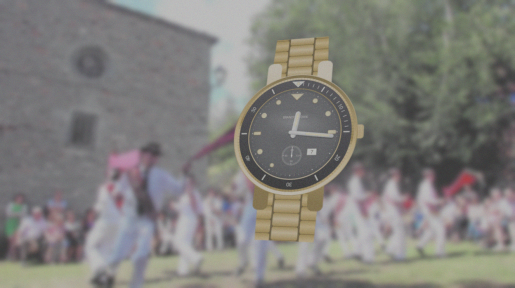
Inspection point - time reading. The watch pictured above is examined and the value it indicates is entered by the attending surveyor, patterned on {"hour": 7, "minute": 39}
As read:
{"hour": 12, "minute": 16}
